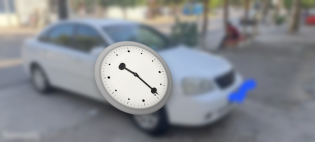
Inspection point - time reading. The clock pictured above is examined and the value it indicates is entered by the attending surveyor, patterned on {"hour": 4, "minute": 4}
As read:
{"hour": 10, "minute": 24}
